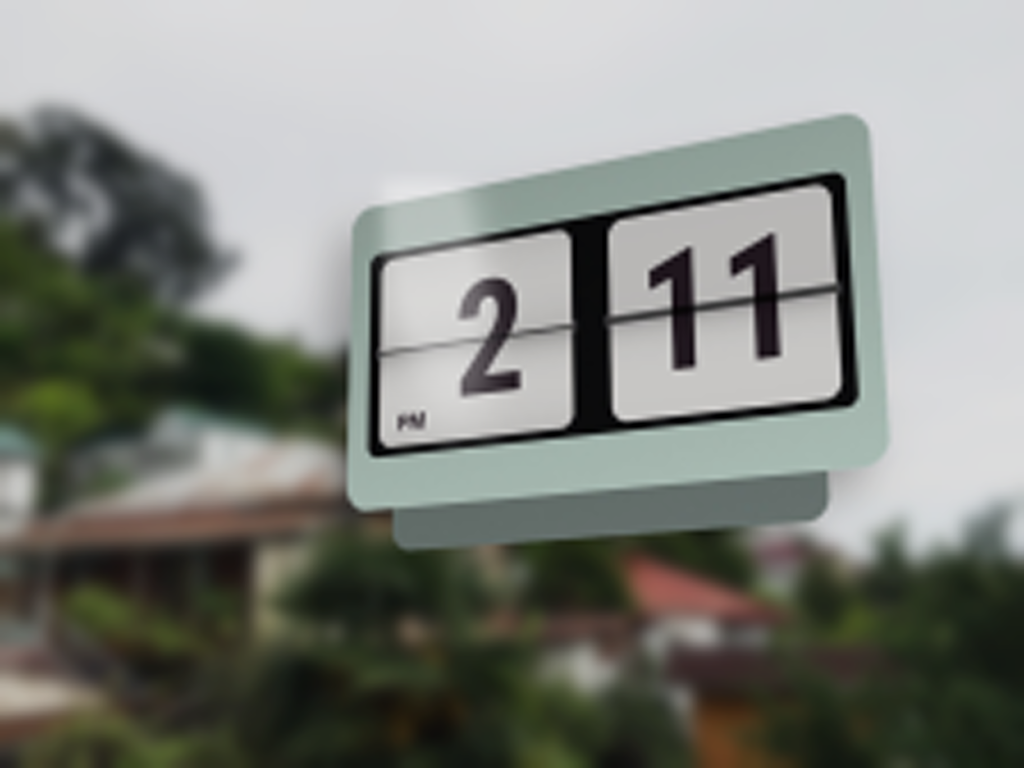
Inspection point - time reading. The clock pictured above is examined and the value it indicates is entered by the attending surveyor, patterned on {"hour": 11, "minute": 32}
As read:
{"hour": 2, "minute": 11}
